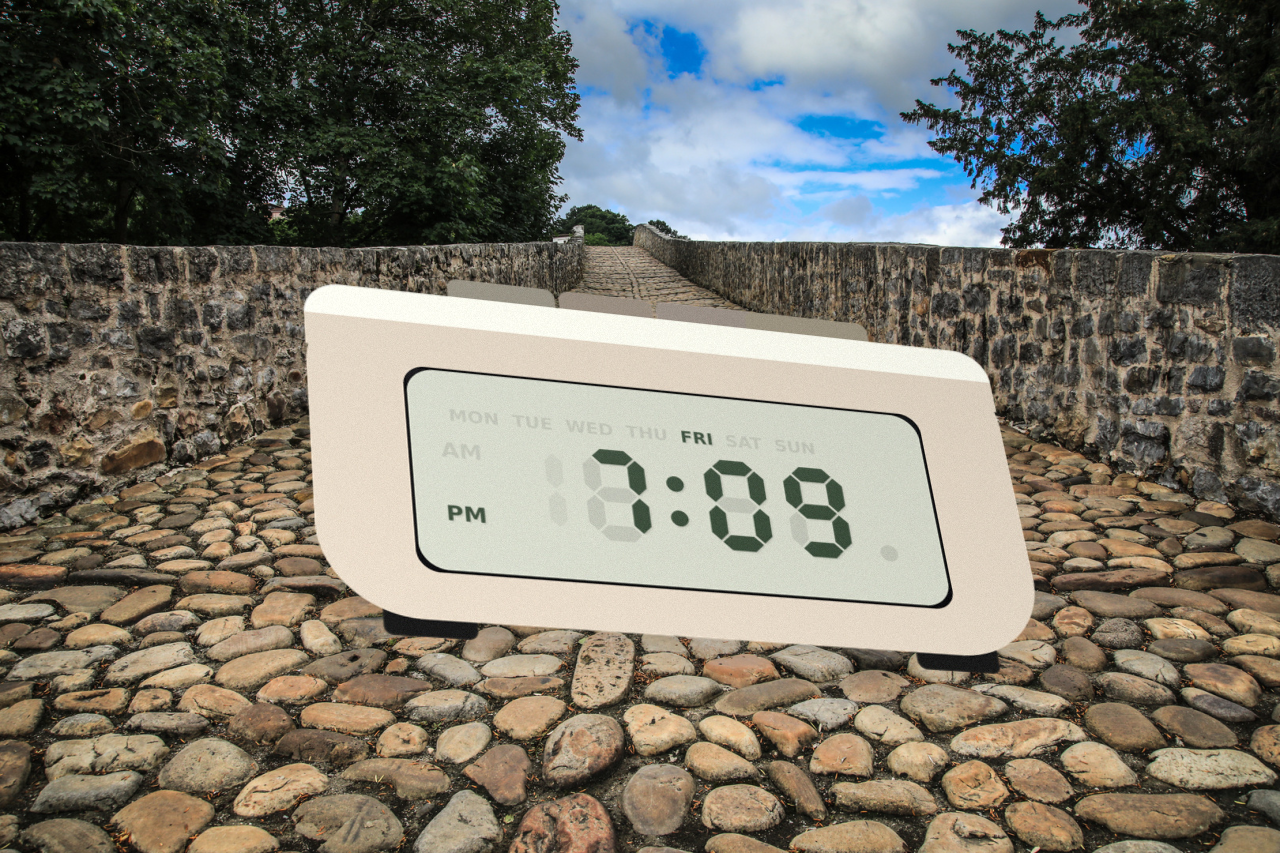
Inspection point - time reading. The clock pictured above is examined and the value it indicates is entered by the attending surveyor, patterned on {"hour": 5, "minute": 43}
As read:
{"hour": 7, "minute": 9}
